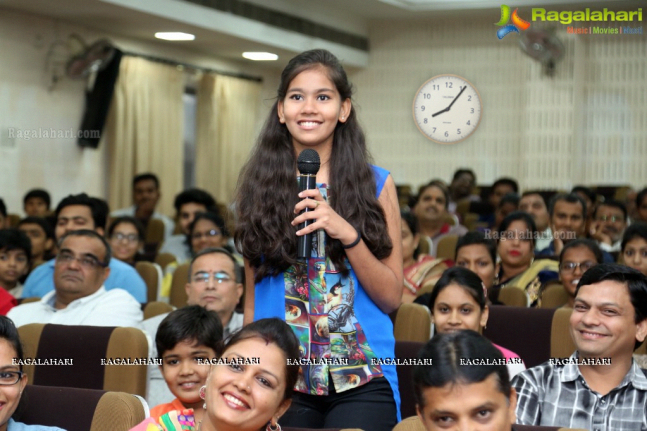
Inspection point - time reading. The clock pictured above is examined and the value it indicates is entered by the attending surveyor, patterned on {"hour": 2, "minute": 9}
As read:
{"hour": 8, "minute": 6}
